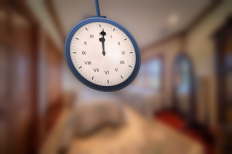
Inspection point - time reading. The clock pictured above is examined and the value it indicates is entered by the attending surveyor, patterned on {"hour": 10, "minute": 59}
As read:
{"hour": 12, "minute": 1}
